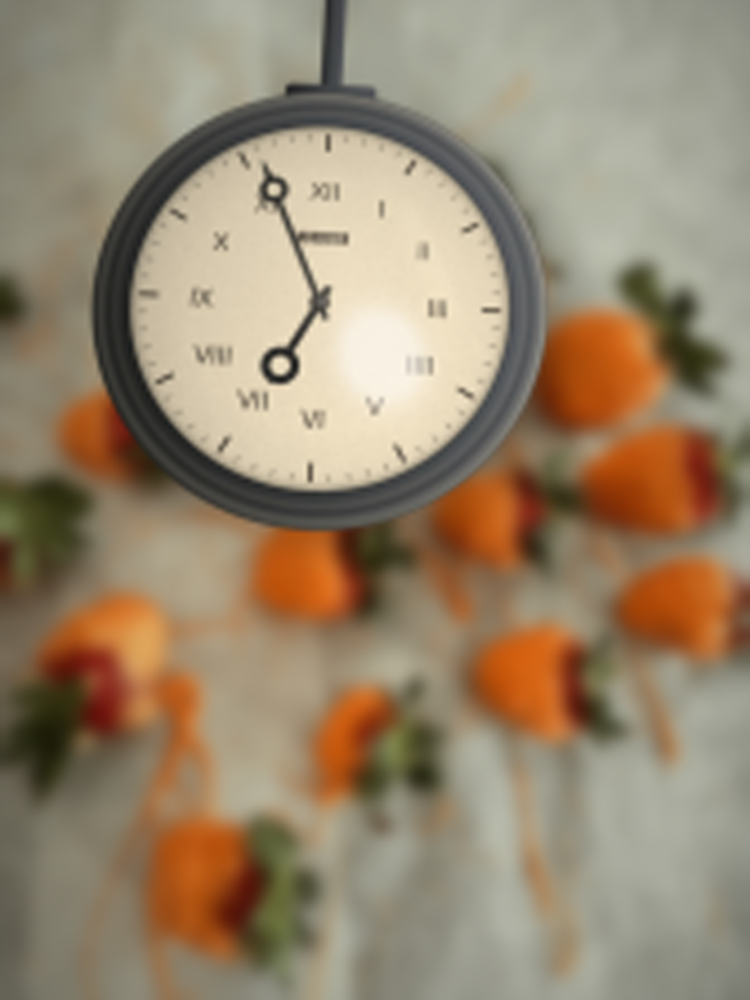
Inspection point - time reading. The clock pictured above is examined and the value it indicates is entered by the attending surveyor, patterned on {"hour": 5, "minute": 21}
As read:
{"hour": 6, "minute": 56}
